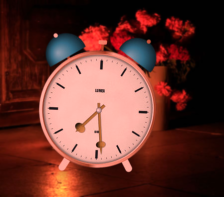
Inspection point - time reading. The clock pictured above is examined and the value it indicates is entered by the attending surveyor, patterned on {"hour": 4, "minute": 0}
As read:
{"hour": 7, "minute": 29}
